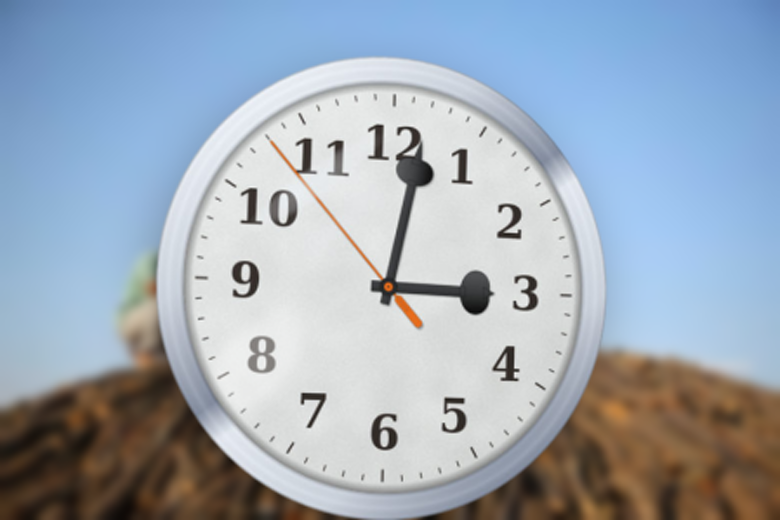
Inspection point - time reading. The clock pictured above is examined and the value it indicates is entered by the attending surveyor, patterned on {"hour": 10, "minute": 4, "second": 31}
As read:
{"hour": 3, "minute": 1, "second": 53}
